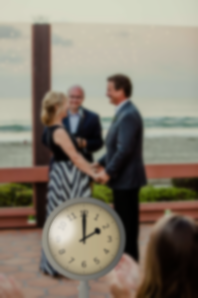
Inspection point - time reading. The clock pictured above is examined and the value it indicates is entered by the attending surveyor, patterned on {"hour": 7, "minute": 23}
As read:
{"hour": 2, "minute": 0}
